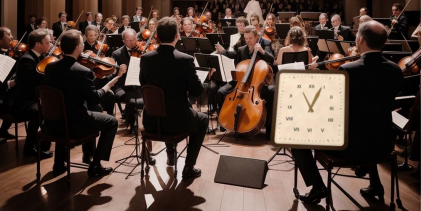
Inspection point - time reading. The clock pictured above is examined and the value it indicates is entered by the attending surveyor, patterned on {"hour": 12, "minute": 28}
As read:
{"hour": 11, "minute": 4}
